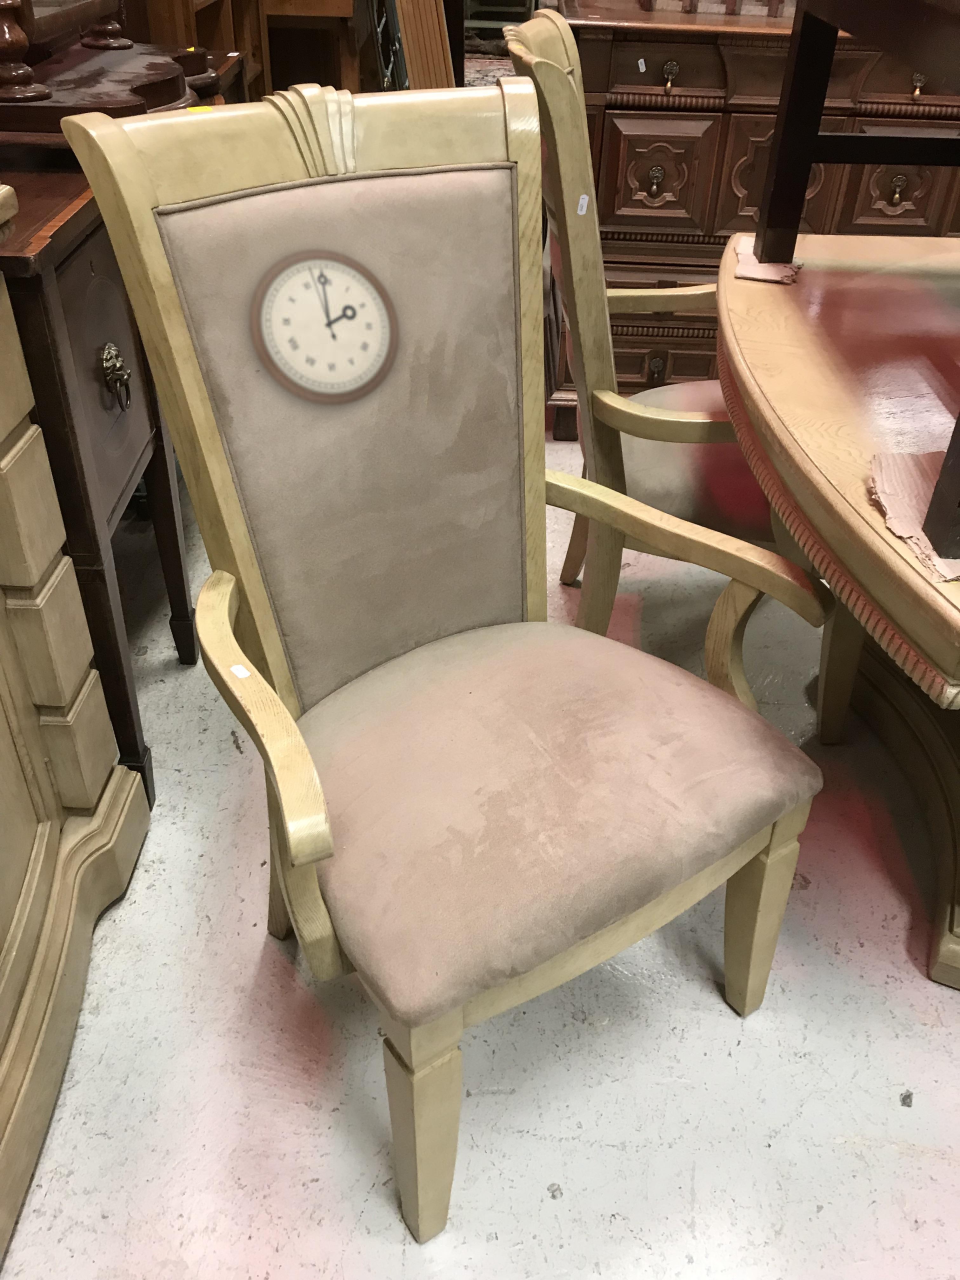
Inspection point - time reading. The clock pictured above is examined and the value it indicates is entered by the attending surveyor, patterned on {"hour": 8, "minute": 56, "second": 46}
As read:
{"hour": 1, "minute": 58, "second": 57}
